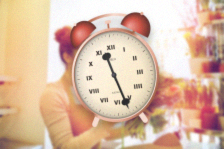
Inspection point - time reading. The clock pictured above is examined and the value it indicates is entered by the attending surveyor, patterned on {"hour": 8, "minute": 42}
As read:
{"hour": 11, "minute": 27}
